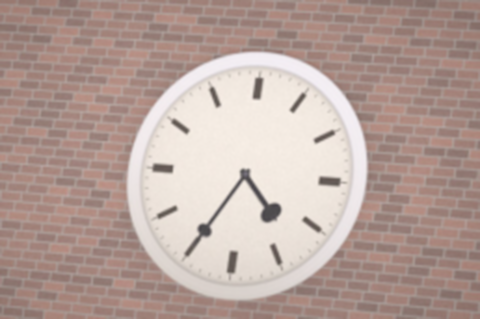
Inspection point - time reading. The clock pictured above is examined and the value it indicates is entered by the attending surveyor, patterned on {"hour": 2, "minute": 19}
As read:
{"hour": 4, "minute": 35}
